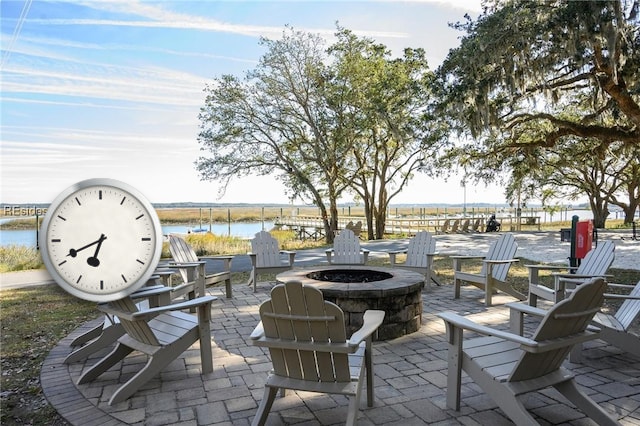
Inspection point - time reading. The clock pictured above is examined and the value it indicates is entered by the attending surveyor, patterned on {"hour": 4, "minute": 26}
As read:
{"hour": 6, "minute": 41}
